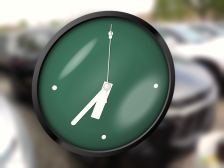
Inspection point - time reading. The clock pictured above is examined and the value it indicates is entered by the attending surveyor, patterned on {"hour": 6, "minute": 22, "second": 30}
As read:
{"hour": 6, "minute": 37, "second": 0}
